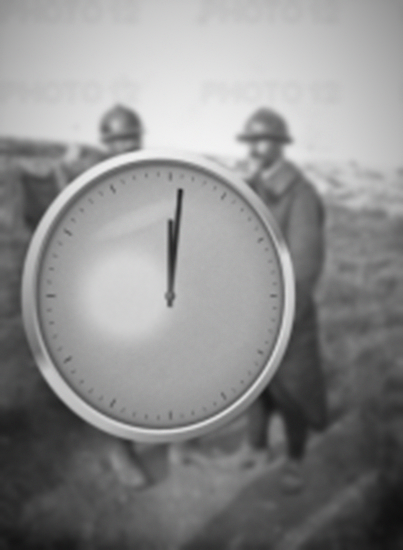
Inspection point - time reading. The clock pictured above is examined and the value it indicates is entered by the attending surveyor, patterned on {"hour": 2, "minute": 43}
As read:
{"hour": 12, "minute": 1}
